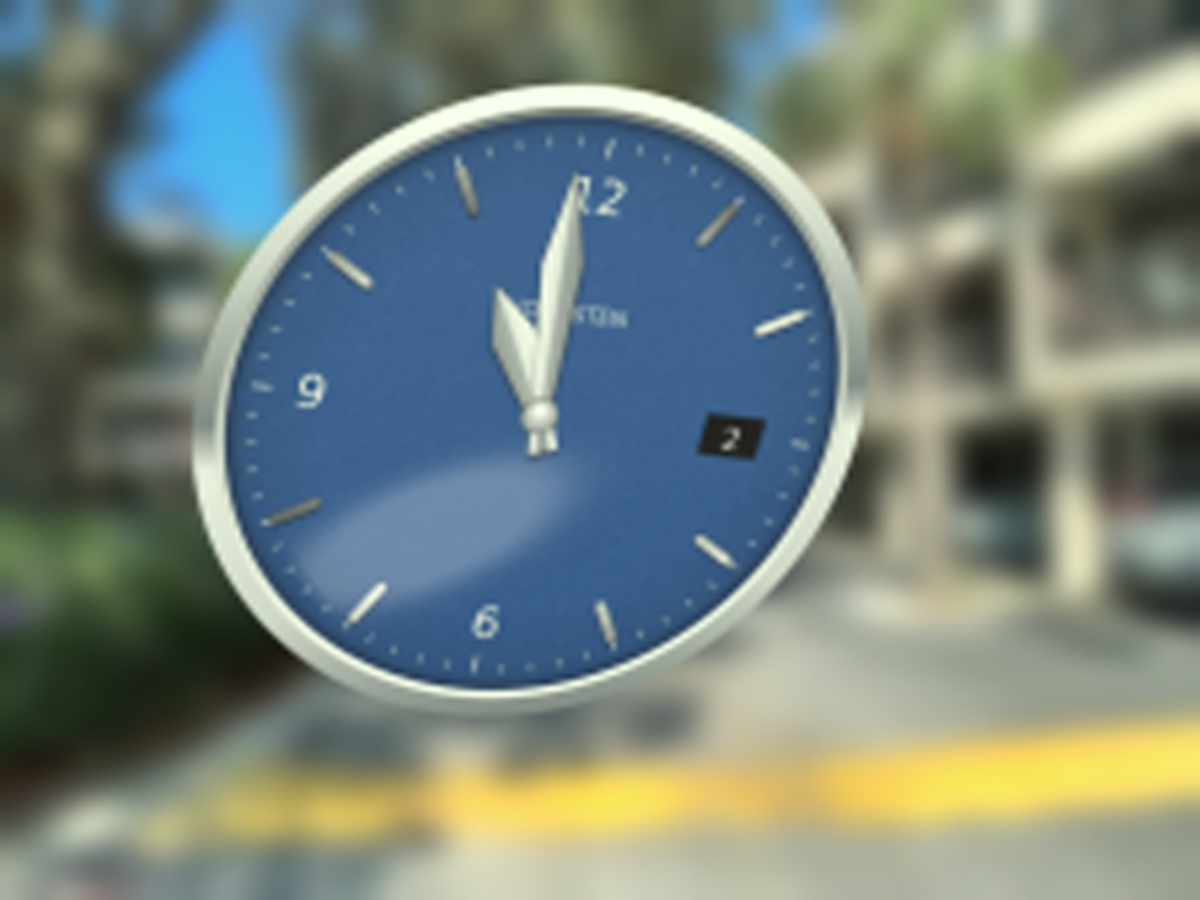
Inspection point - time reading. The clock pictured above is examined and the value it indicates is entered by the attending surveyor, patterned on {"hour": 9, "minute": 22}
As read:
{"hour": 10, "minute": 59}
